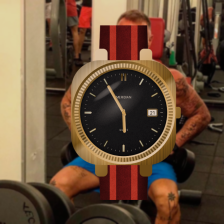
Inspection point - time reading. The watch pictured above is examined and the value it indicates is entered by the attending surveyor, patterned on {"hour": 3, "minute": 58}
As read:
{"hour": 5, "minute": 55}
